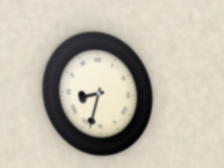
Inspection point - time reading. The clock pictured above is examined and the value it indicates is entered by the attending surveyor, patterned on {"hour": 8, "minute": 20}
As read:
{"hour": 8, "minute": 33}
